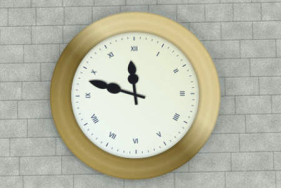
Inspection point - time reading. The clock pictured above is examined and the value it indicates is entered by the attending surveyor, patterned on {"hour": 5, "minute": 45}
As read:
{"hour": 11, "minute": 48}
